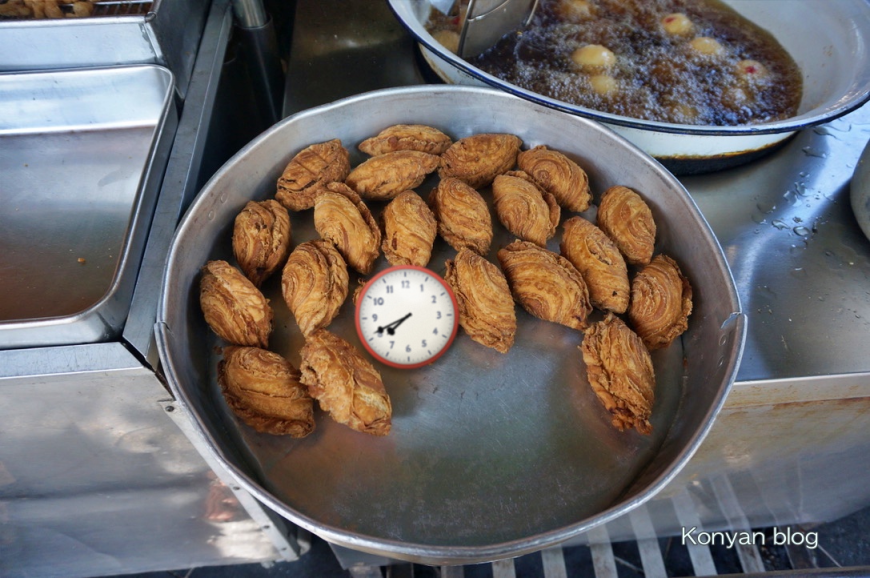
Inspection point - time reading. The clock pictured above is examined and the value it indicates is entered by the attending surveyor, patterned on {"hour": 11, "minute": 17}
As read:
{"hour": 7, "minute": 41}
